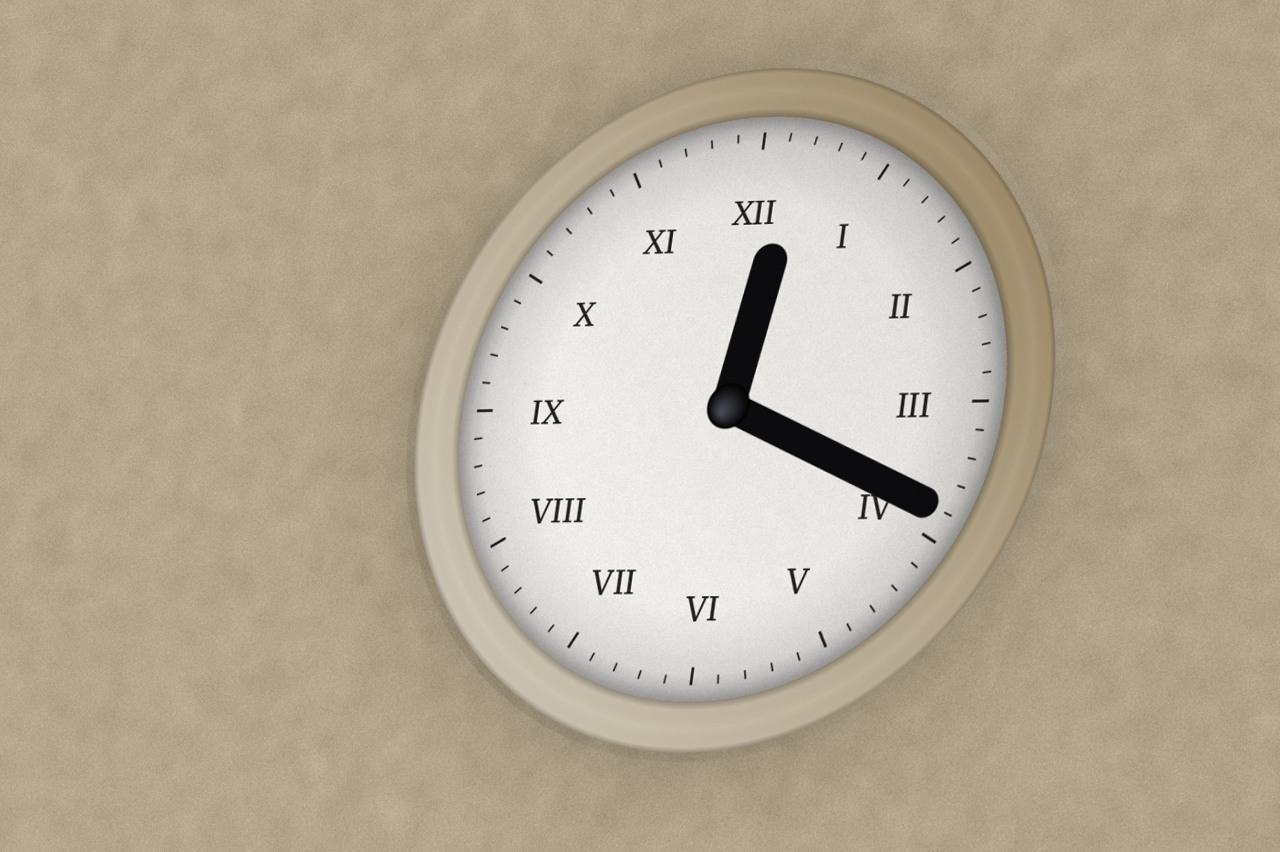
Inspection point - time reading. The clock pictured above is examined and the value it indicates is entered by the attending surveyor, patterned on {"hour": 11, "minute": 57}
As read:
{"hour": 12, "minute": 19}
